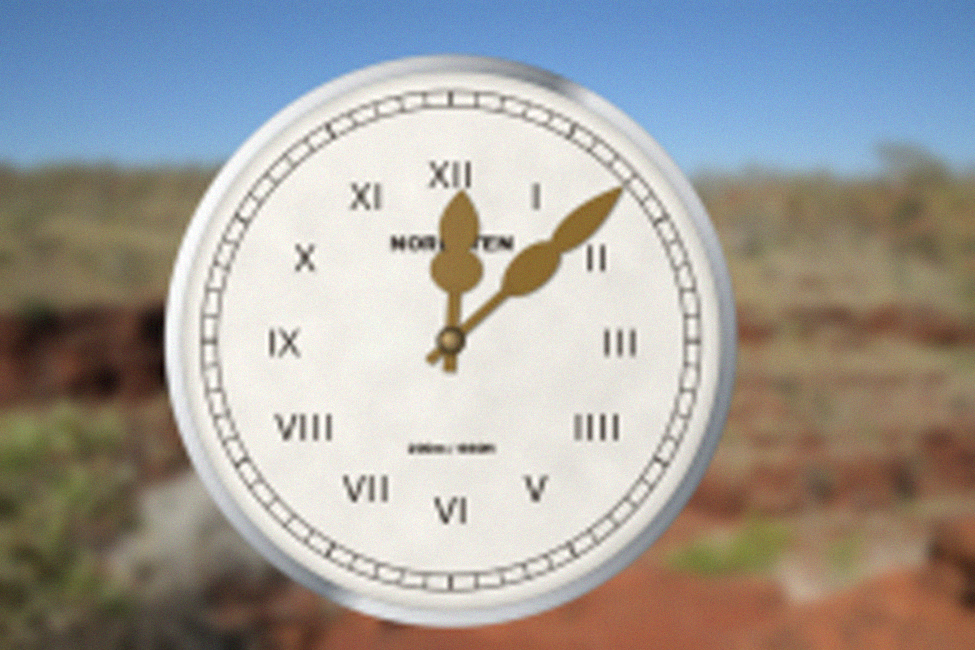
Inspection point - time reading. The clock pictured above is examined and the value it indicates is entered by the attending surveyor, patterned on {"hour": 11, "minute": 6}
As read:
{"hour": 12, "minute": 8}
